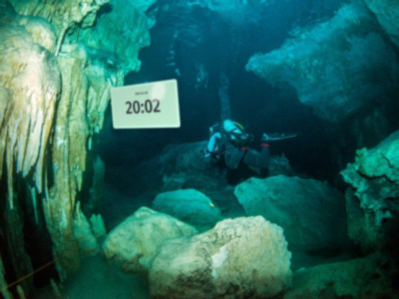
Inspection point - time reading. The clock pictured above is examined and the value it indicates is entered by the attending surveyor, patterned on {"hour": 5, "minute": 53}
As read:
{"hour": 20, "minute": 2}
